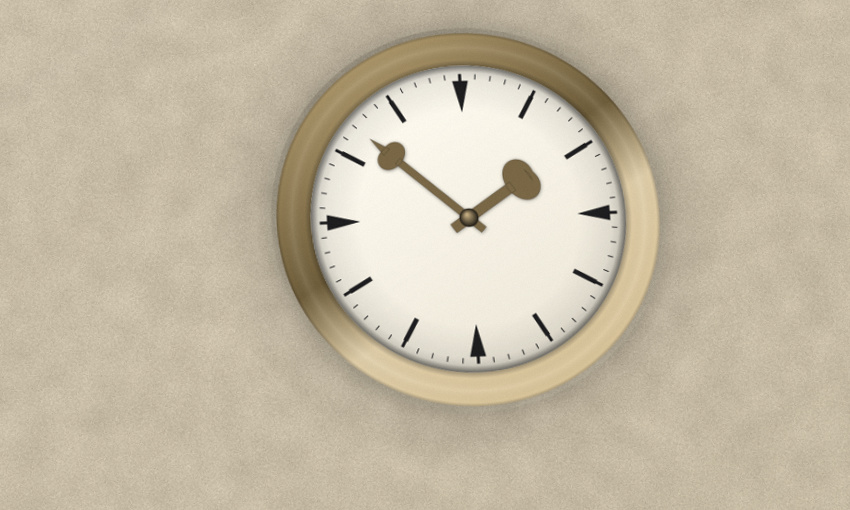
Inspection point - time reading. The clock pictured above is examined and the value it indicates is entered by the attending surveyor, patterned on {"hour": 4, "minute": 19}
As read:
{"hour": 1, "minute": 52}
